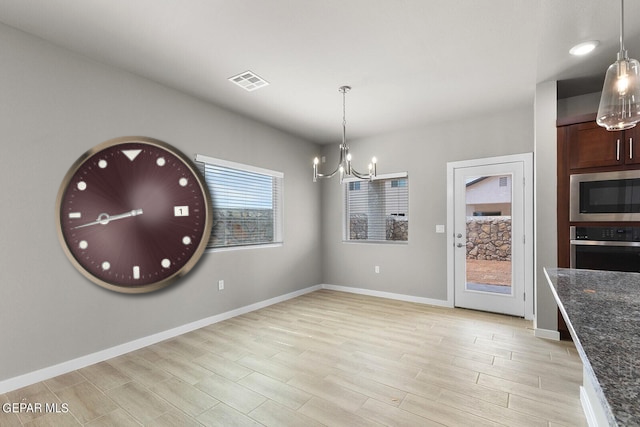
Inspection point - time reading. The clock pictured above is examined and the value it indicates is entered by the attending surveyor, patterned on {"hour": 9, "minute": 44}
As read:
{"hour": 8, "minute": 43}
